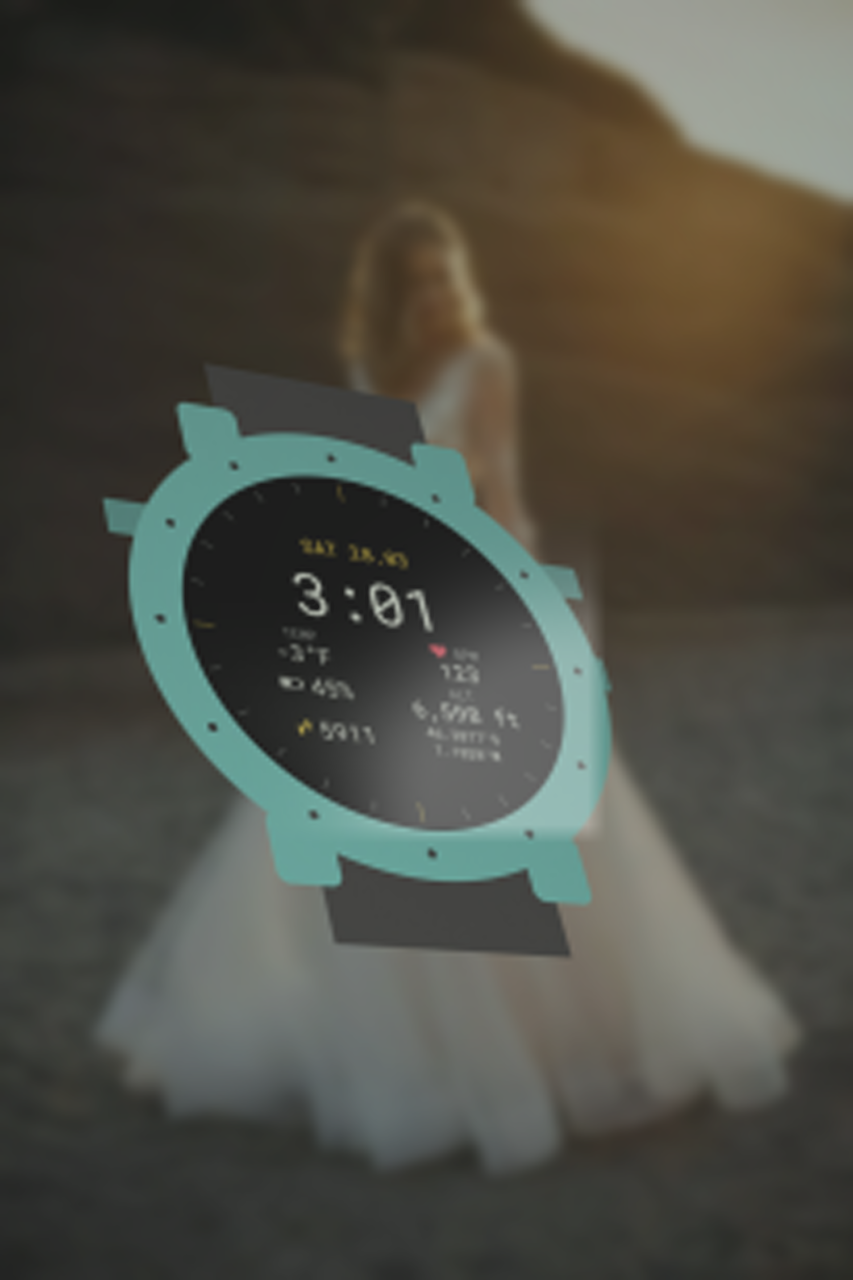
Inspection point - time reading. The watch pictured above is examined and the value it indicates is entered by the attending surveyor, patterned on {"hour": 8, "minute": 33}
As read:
{"hour": 3, "minute": 1}
